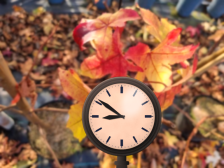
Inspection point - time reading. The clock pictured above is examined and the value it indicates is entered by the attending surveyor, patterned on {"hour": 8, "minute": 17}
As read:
{"hour": 8, "minute": 51}
